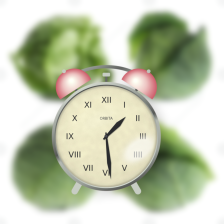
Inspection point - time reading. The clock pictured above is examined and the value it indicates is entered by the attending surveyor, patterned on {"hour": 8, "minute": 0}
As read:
{"hour": 1, "minute": 29}
